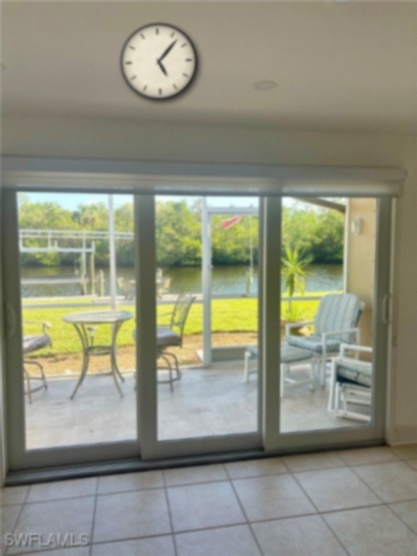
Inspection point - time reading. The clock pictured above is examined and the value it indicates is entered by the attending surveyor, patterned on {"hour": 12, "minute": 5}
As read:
{"hour": 5, "minute": 7}
